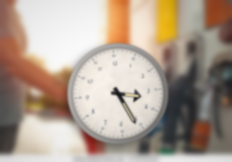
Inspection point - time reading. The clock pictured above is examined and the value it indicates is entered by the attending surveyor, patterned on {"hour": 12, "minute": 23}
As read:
{"hour": 3, "minute": 26}
